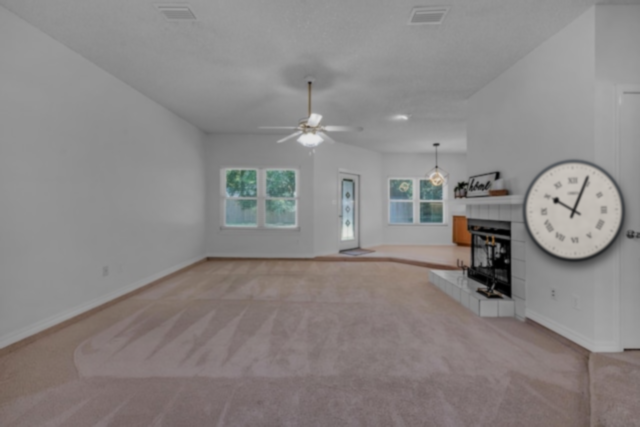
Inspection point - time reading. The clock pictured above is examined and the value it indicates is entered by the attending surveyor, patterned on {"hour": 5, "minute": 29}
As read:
{"hour": 10, "minute": 4}
